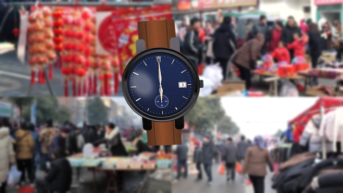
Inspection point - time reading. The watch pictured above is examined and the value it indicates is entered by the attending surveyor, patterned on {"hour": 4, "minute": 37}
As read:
{"hour": 6, "minute": 0}
